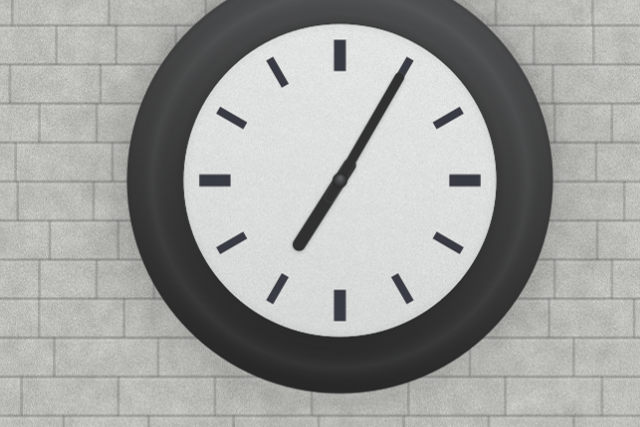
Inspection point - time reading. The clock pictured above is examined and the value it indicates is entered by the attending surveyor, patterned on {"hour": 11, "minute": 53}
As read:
{"hour": 7, "minute": 5}
